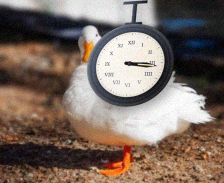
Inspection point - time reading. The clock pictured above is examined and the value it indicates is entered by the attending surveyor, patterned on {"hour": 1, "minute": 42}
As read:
{"hour": 3, "minute": 16}
